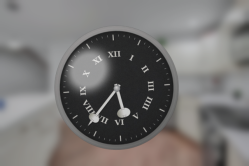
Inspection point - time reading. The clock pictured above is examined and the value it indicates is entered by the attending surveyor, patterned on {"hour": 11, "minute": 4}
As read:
{"hour": 5, "minute": 37}
